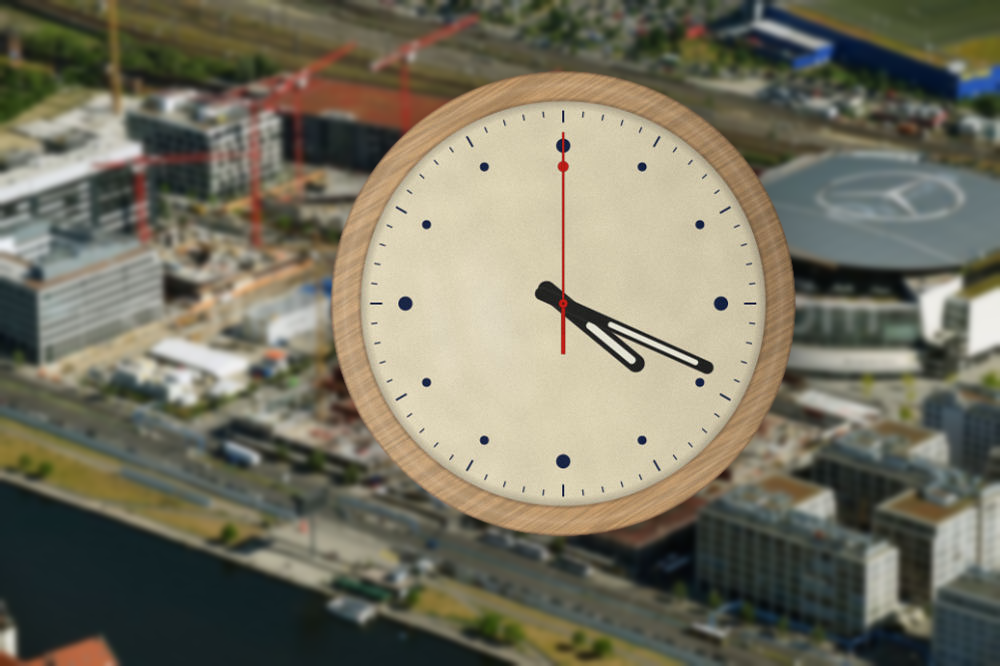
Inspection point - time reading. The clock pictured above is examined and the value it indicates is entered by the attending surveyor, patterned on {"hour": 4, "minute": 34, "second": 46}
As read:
{"hour": 4, "minute": 19, "second": 0}
